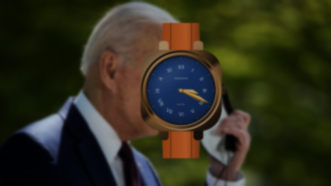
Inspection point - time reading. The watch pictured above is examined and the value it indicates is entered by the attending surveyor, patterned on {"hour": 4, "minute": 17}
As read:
{"hour": 3, "minute": 19}
